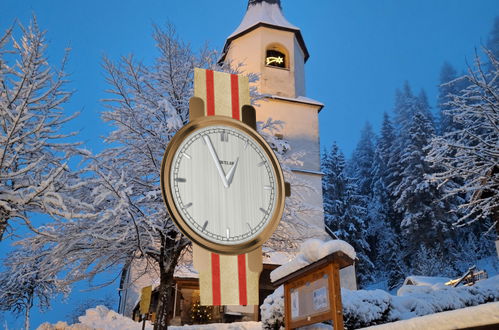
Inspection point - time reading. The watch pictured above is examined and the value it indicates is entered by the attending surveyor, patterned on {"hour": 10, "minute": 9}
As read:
{"hour": 12, "minute": 56}
